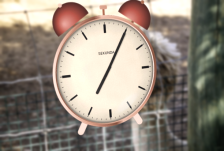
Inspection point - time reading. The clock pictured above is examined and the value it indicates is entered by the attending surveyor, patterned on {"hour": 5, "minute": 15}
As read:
{"hour": 7, "minute": 5}
